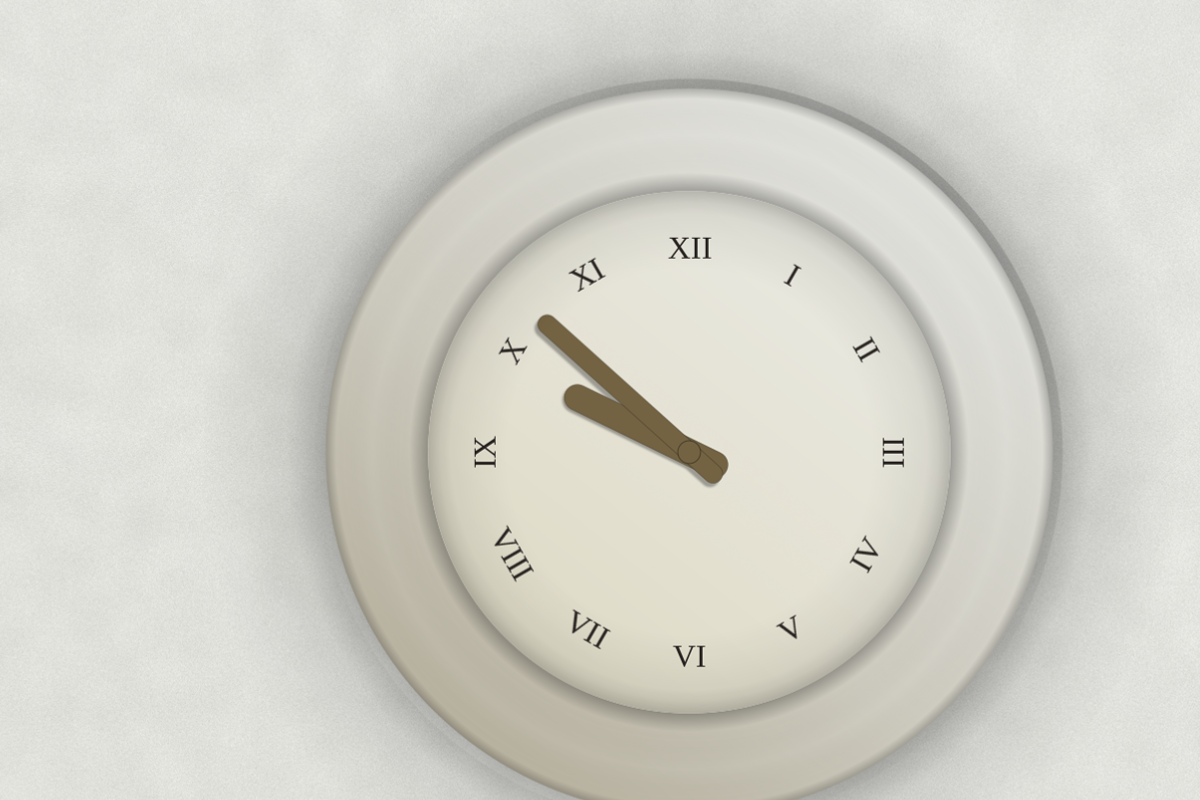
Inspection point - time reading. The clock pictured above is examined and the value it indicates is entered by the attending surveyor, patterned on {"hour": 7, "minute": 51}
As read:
{"hour": 9, "minute": 52}
